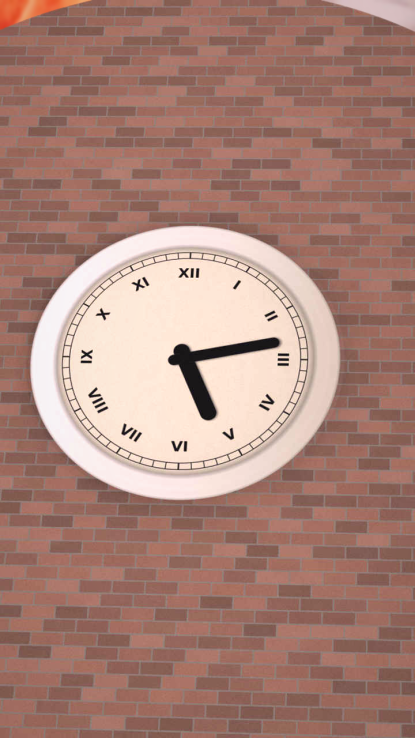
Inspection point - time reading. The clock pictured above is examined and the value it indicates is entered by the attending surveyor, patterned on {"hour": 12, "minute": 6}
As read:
{"hour": 5, "minute": 13}
